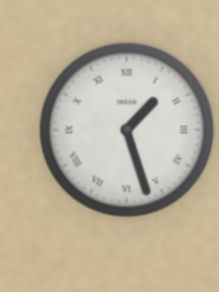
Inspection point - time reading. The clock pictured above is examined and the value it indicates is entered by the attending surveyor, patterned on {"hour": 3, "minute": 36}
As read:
{"hour": 1, "minute": 27}
